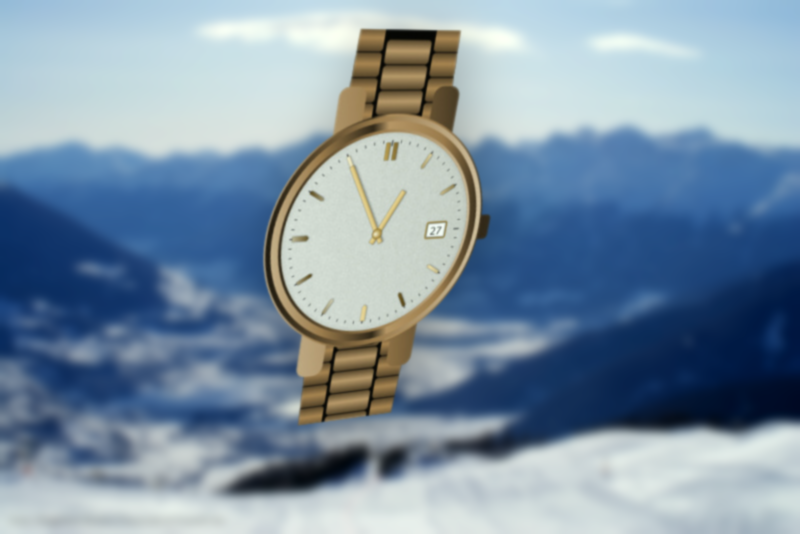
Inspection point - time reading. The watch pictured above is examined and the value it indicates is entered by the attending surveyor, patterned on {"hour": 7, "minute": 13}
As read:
{"hour": 12, "minute": 55}
